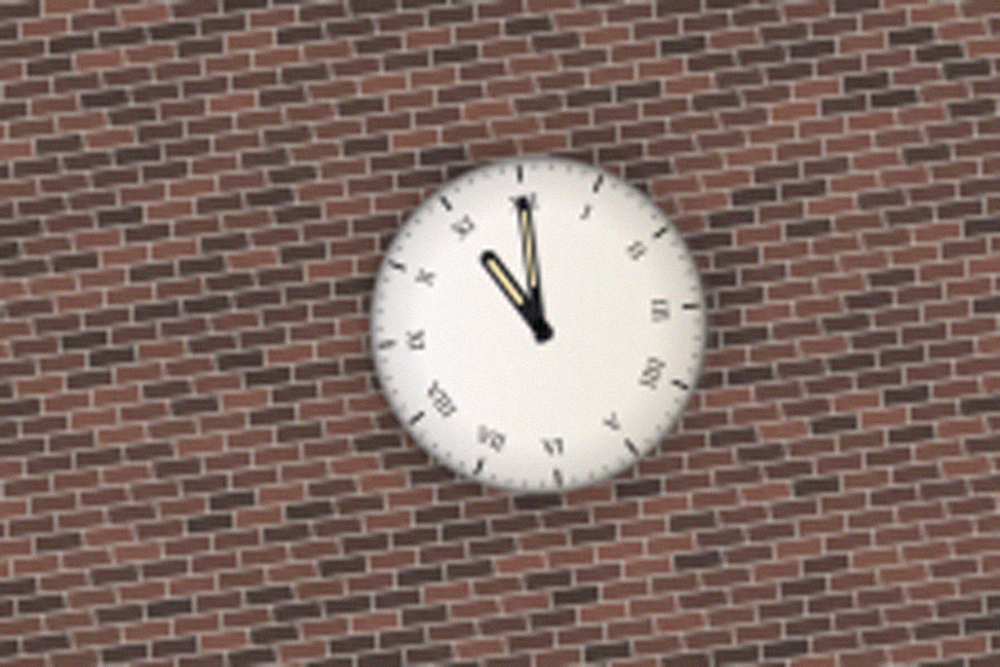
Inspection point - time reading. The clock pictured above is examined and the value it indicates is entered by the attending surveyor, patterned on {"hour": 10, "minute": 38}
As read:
{"hour": 11, "minute": 0}
